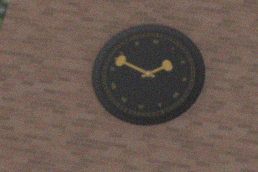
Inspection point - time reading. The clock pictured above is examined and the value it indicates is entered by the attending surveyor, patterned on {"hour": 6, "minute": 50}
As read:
{"hour": 1, "minute": 48}
